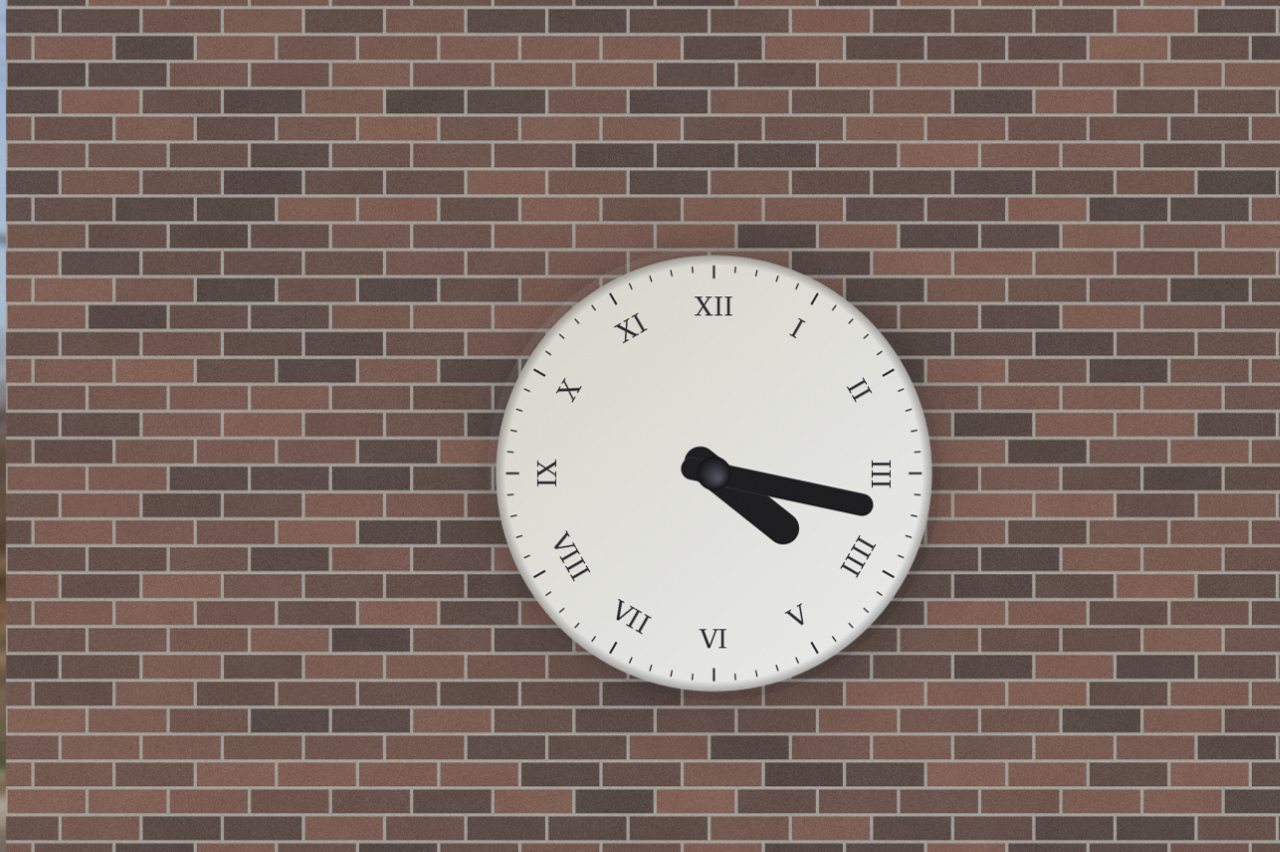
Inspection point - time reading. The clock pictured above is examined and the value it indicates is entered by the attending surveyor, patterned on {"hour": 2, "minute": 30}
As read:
{"hour": 4, "minute": 17}
